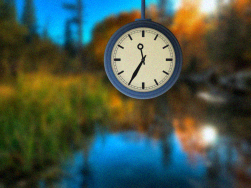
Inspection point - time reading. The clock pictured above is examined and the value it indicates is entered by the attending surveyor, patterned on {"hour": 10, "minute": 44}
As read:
{"hour": 11, "minute": 35}
